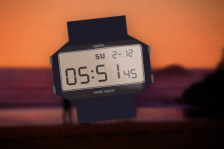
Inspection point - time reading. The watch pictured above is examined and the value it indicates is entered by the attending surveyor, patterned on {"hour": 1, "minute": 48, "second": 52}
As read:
{"hour": 5, "minute": 51, "second": 45}
